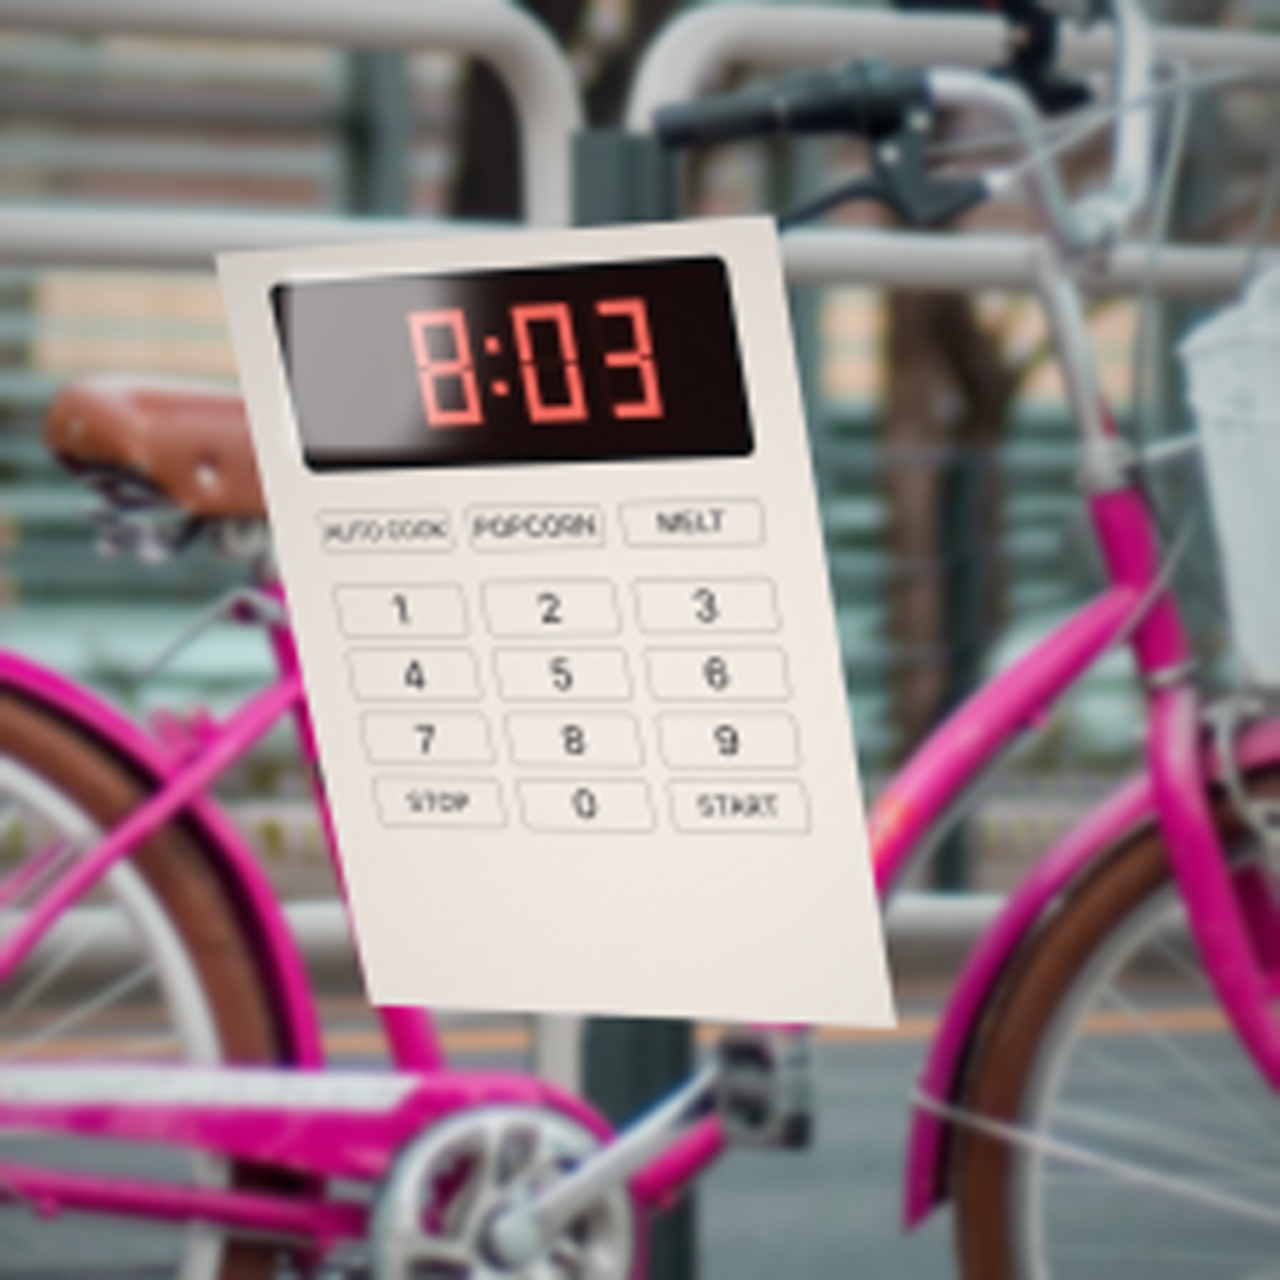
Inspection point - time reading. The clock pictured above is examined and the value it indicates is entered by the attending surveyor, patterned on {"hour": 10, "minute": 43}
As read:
{"hour": 8, "minute": 3}
